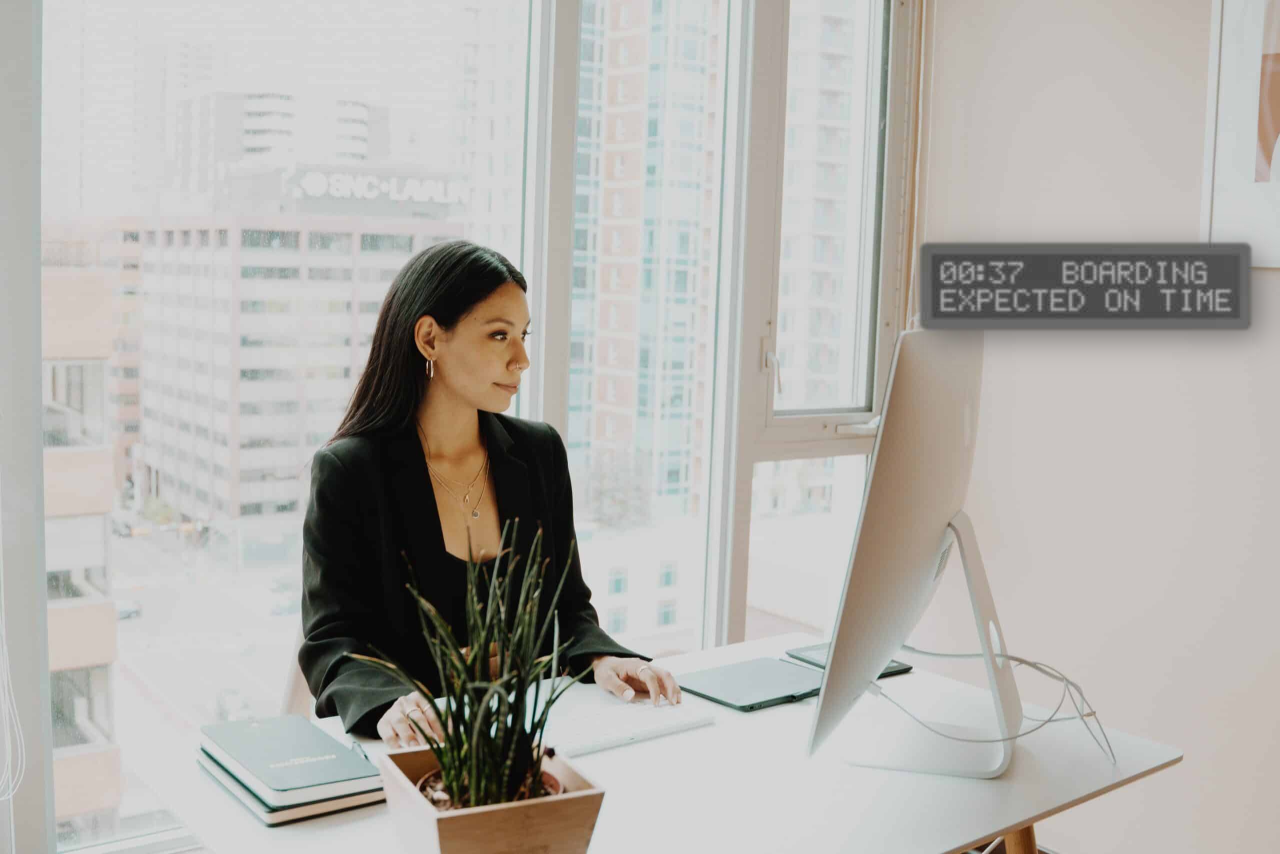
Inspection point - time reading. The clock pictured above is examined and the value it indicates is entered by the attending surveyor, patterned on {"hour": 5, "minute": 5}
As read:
{"hour": 0, "minute": 37}
